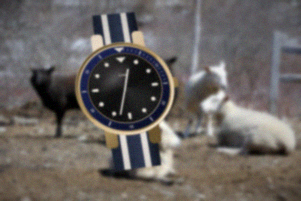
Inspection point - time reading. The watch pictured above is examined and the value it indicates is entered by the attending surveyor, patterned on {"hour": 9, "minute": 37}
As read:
{"hour": 12, "minute": 33}
